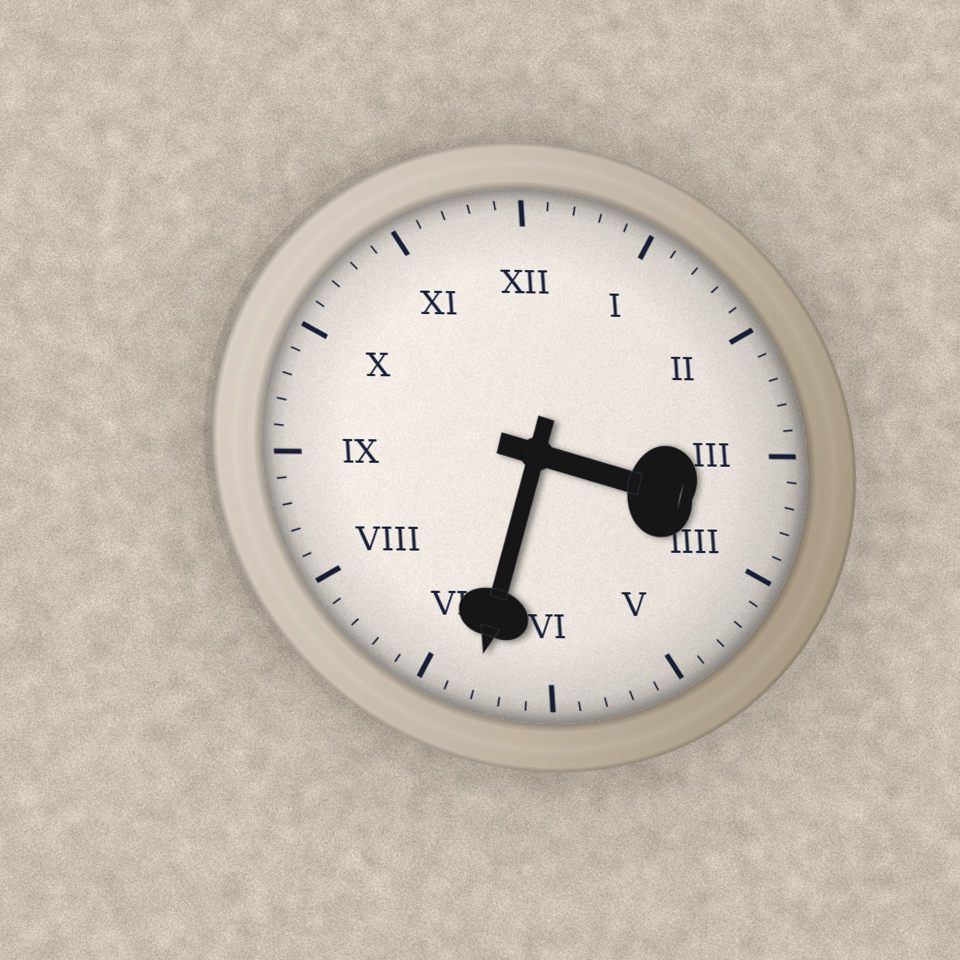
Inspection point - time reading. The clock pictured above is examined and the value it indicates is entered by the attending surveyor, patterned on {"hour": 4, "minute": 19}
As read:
{"hour": 3, "minute": 33}
